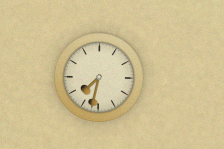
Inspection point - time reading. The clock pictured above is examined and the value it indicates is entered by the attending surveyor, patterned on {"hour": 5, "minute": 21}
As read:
{"hour": 7, "minute": 32}
